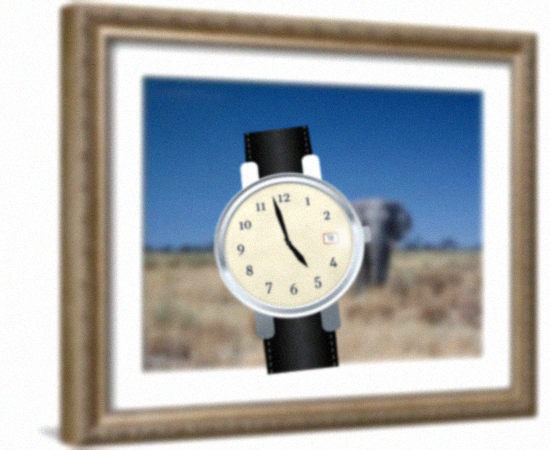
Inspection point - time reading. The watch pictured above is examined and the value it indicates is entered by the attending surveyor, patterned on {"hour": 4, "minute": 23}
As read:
{"hour": 4, "minute": 58}
